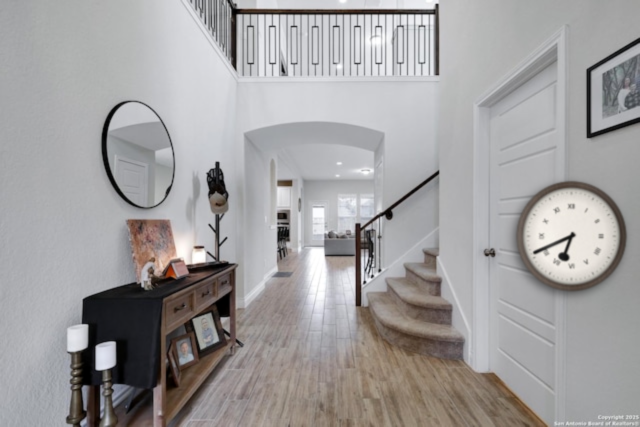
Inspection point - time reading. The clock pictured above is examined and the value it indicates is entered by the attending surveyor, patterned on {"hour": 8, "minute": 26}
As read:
{"hour": 6, "minute": 41}
